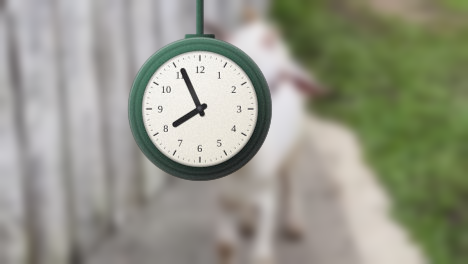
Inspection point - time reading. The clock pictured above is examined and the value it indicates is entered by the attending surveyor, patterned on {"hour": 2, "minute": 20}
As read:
{"hour": 7, "minute": 56}
